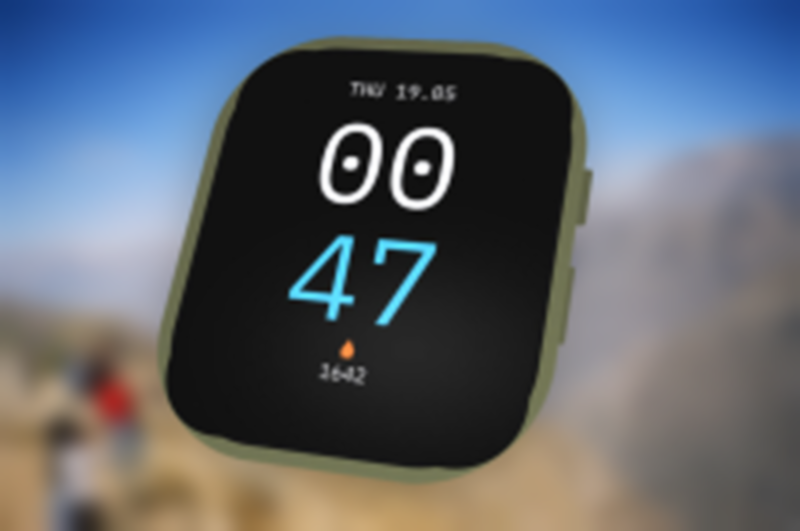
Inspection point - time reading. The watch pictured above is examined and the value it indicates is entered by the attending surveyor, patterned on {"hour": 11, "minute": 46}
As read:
{"hour": 0, "minute": 47}
